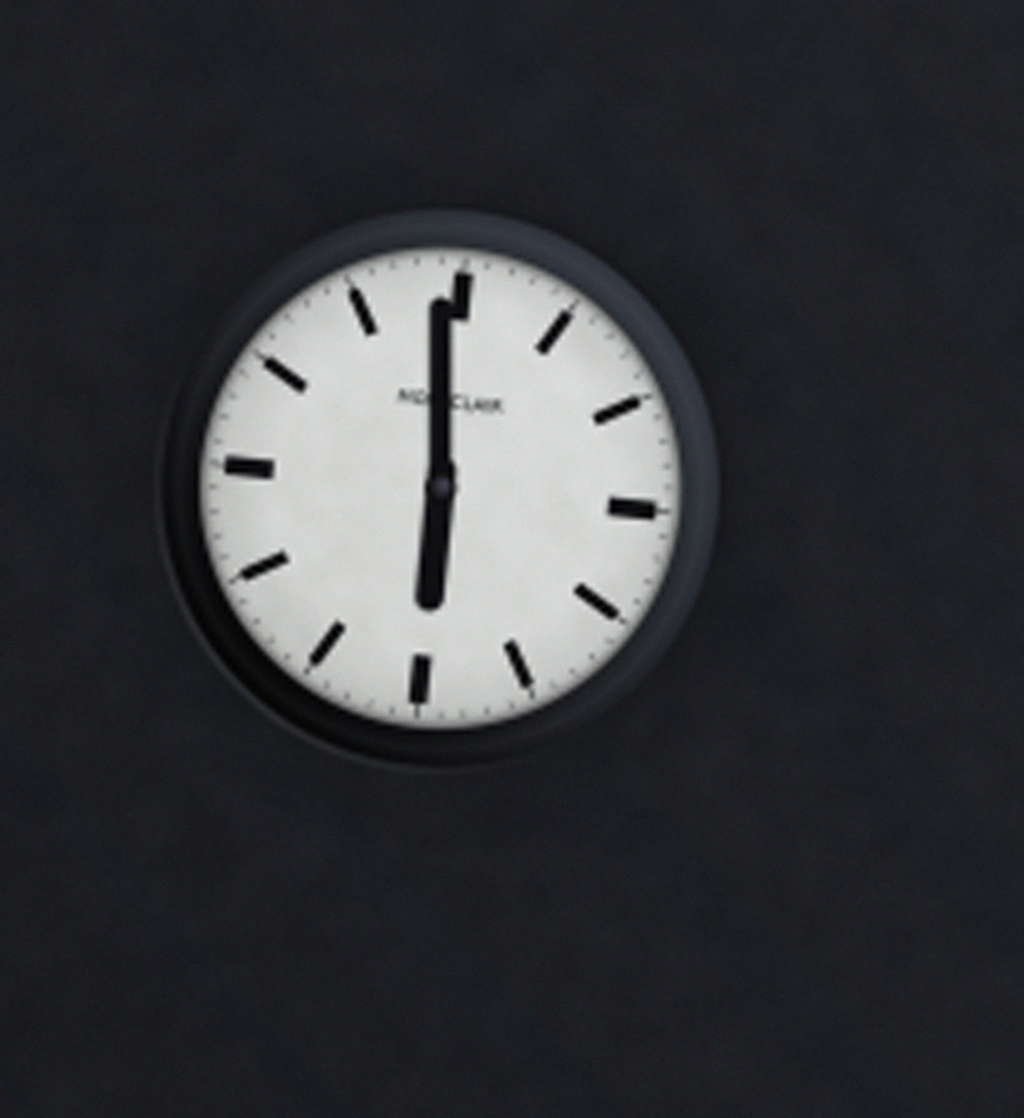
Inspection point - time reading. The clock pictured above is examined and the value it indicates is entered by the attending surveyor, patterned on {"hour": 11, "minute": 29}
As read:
{"hour": 5, "minute": 59}
